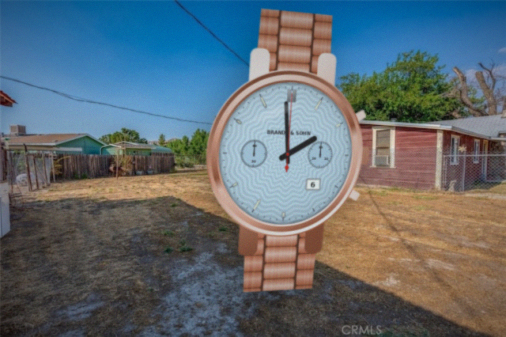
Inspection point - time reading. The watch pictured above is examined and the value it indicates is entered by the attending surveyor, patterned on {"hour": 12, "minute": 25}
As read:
{"hour": 1, "minute": 59}
